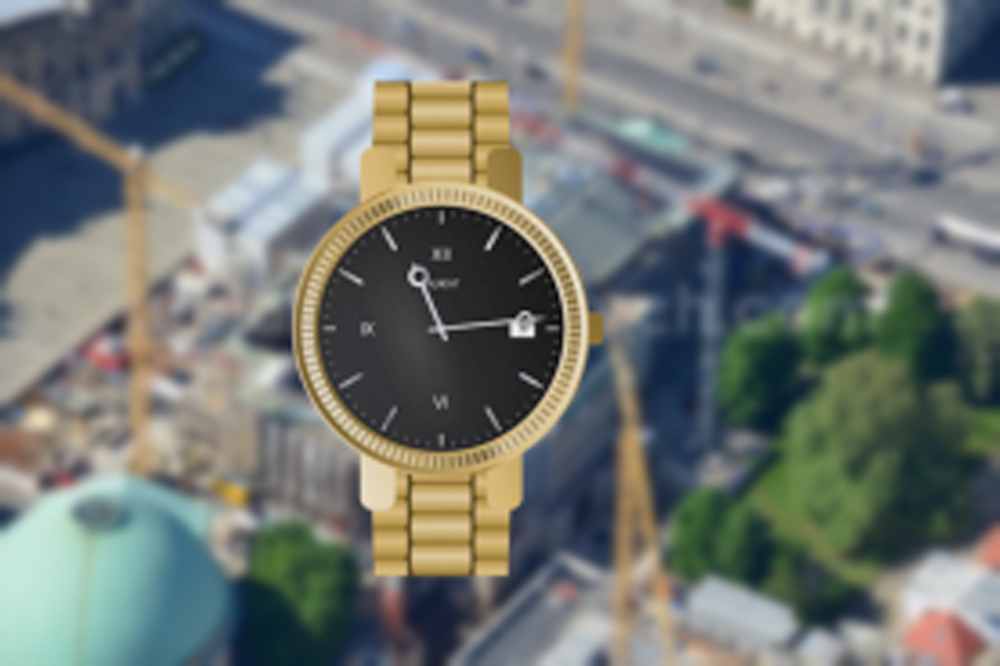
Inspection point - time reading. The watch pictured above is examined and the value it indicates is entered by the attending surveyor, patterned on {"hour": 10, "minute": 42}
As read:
{"hour": 11, "minute": 14}
